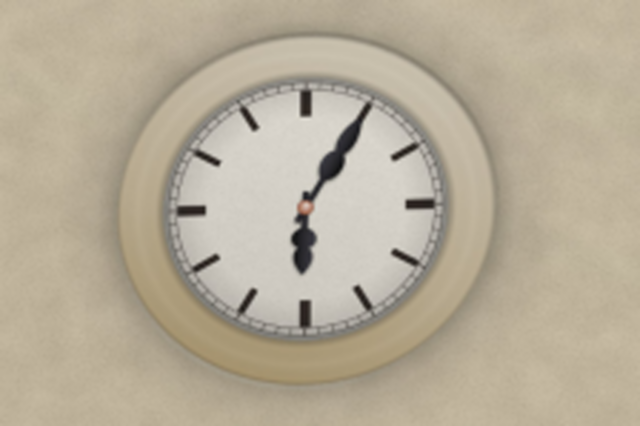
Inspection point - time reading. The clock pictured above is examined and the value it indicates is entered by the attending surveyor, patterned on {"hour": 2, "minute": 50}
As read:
{"hour": 6, "minute": 5}
